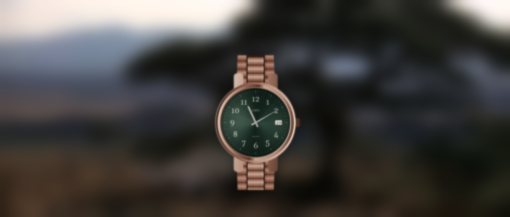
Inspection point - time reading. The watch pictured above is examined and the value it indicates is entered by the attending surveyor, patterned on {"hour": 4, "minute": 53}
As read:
{"hour": 11, "minute": 10}
